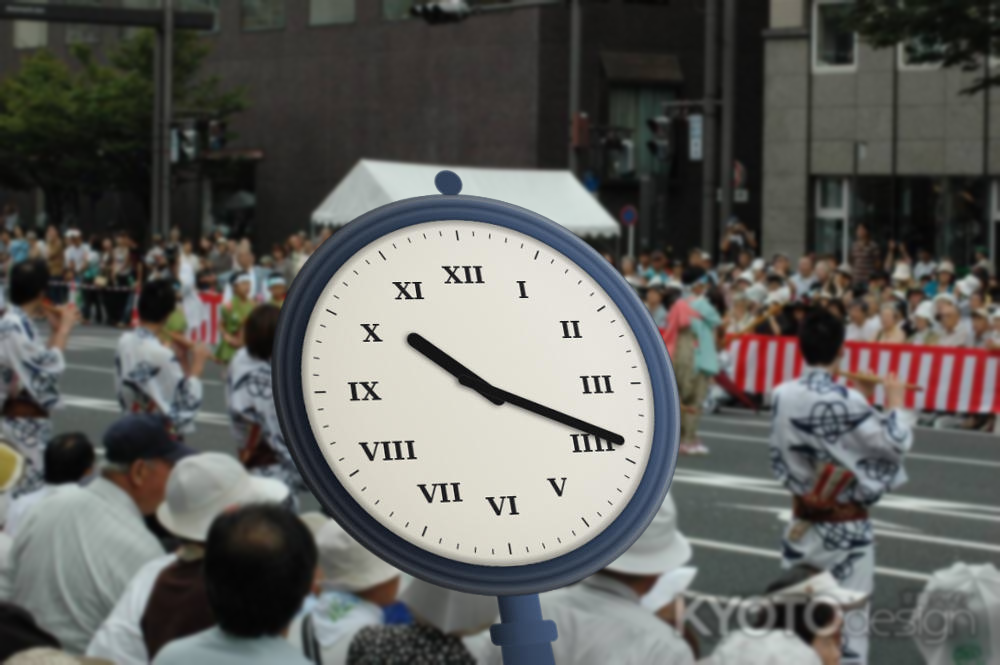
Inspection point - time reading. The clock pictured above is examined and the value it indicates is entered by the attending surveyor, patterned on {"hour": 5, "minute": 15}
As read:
{"hour": 10, "minute": 19}
